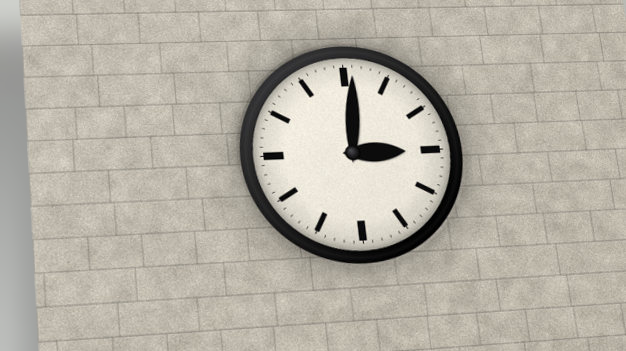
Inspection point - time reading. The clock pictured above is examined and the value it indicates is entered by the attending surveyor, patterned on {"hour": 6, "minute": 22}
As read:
{"hour": 3, "minute": 1}
